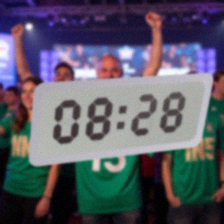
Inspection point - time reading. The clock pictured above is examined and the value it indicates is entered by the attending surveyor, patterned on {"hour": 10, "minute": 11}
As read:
{"hour": 8, "minute": 28}
